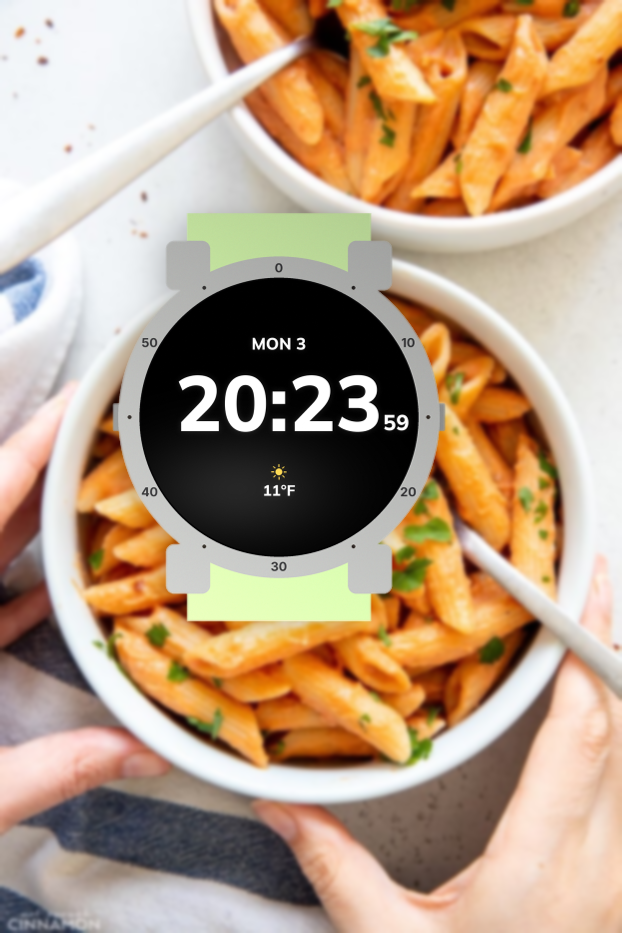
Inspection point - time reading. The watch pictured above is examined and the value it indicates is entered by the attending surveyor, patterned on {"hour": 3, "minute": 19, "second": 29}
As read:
{"hour": 20, "minute": 23, "second": 59}
